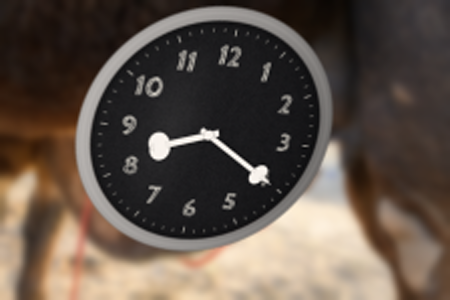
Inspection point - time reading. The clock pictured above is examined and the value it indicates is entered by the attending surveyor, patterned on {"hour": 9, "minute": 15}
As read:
{"hour": 8, "minute": 20}
